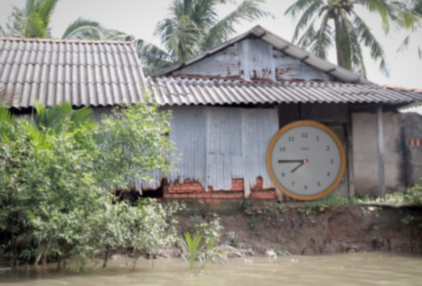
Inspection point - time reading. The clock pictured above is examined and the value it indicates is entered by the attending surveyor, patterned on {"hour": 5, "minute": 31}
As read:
{"hour": 7, "minute": 45}
